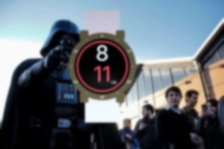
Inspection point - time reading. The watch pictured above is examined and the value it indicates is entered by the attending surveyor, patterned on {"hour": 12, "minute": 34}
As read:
{"hour": 8, "minute": 11}
